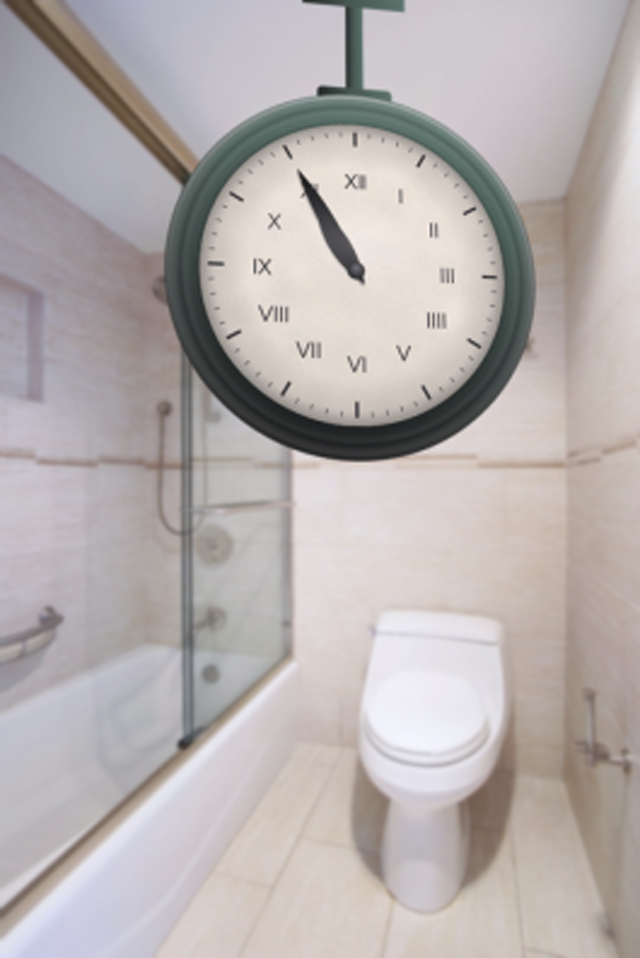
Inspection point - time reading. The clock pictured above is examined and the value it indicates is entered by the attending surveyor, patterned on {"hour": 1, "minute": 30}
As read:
{"hour": 10, "minute": 55}
